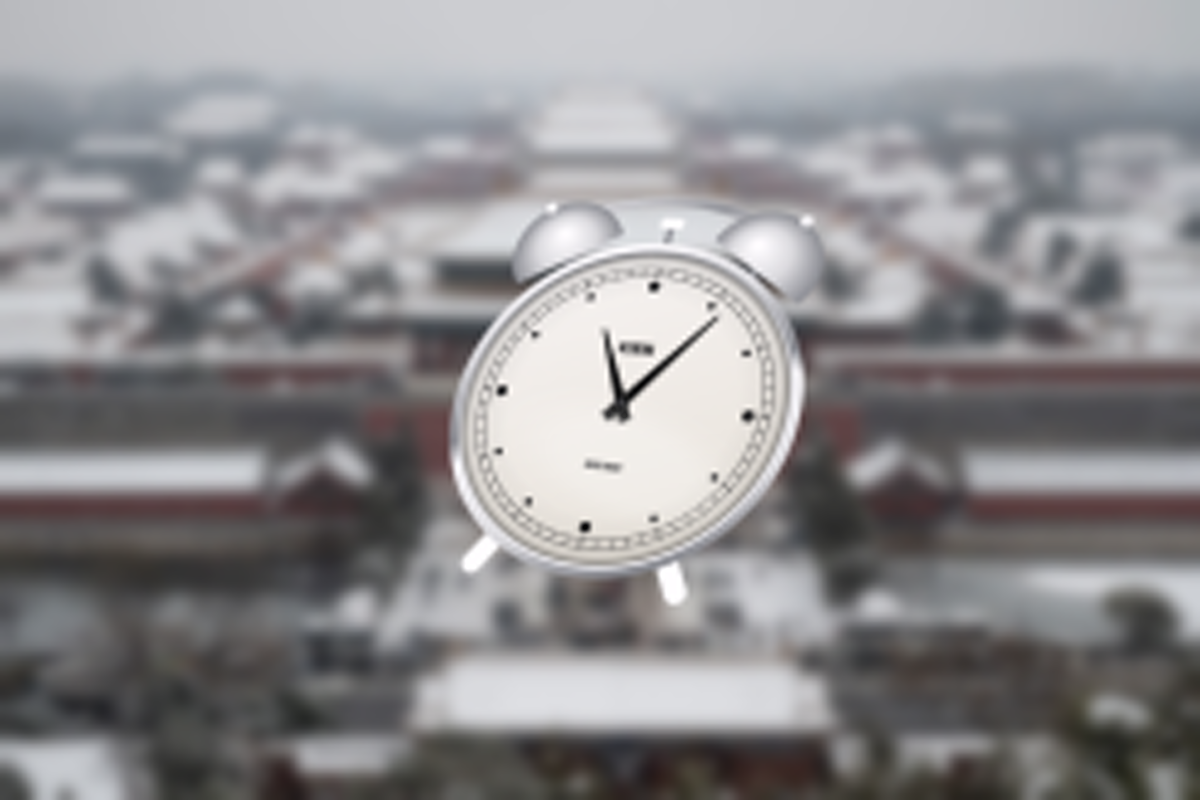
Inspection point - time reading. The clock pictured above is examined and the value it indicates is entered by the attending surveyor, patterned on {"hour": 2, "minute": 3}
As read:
{"hour": 11, "minute": 6}
